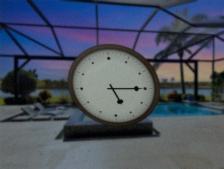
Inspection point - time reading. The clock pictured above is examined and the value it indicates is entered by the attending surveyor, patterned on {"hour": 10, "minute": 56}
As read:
{"hour": 5, "minute": 15}
